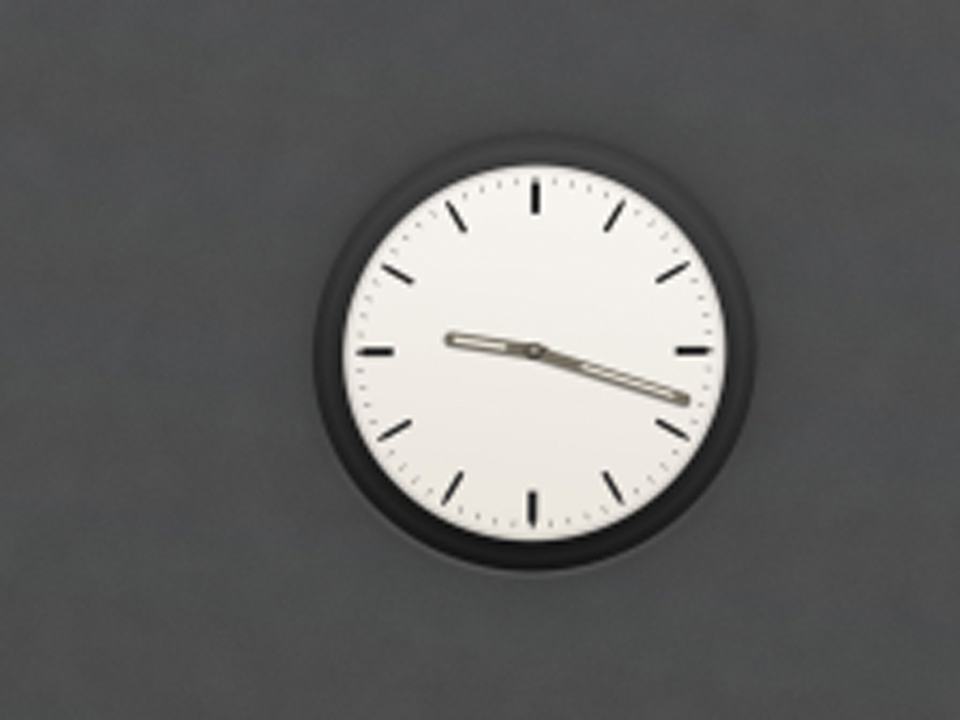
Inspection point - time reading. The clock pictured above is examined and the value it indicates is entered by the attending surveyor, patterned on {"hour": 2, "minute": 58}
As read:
{"hour": 9, "minute": 18}
